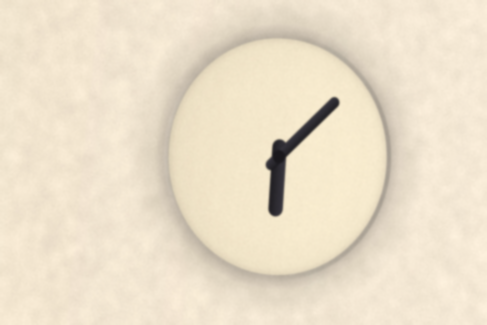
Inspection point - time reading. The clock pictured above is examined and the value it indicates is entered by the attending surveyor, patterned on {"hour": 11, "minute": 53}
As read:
{"hour": 6, "minute": 8}
